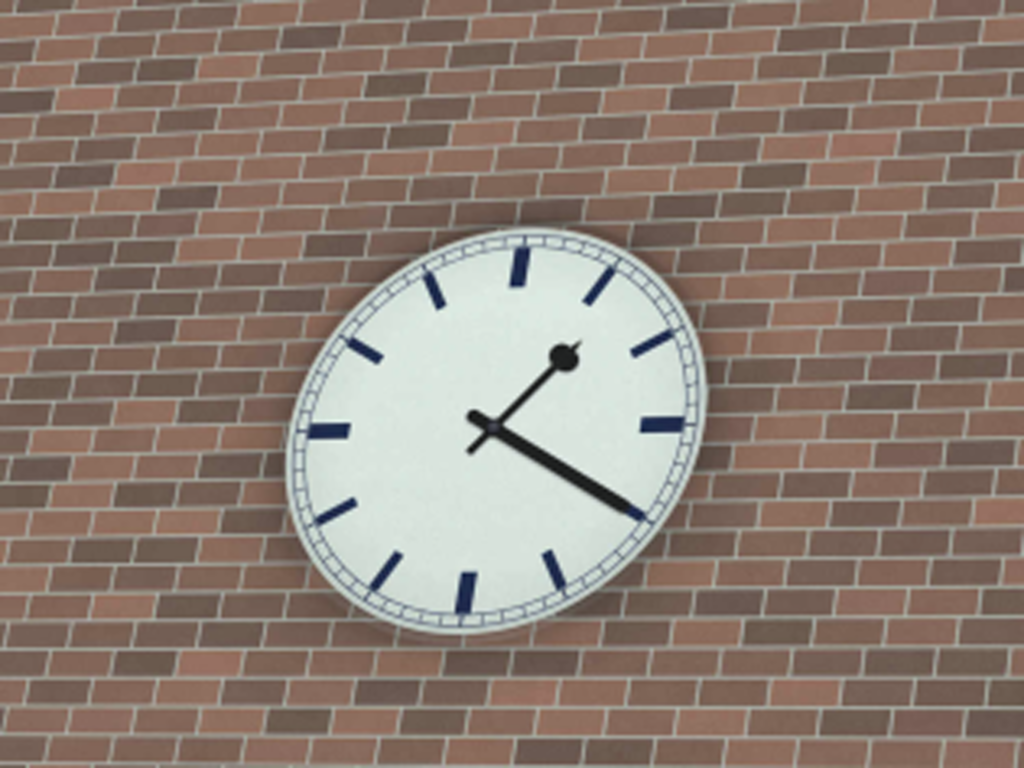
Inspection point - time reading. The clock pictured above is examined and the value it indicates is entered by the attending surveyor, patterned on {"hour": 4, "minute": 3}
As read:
{"hour": 1, "minute": 20}
